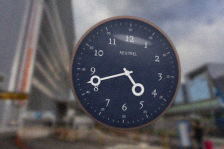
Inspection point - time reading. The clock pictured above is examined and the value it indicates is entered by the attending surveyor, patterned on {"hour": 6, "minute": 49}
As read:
{"hour": 4, "minute": 42}
